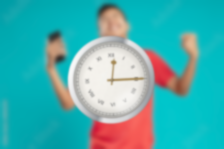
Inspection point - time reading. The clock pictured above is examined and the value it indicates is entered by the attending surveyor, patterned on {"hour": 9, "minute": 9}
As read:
{"hour": 12, "minute": 15}
